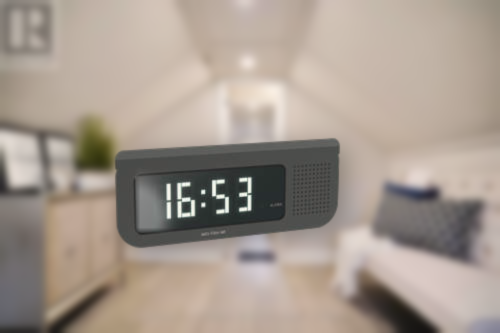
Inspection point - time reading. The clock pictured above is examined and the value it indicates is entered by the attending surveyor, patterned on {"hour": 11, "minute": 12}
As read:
{"hour": 16, "minute": 53}
